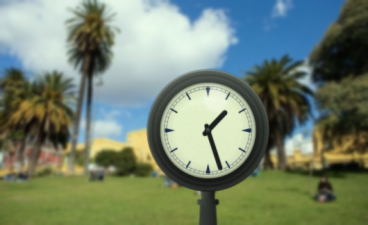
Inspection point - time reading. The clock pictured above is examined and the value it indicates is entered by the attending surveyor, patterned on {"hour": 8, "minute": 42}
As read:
{"hour": 1, "minute": 27}
